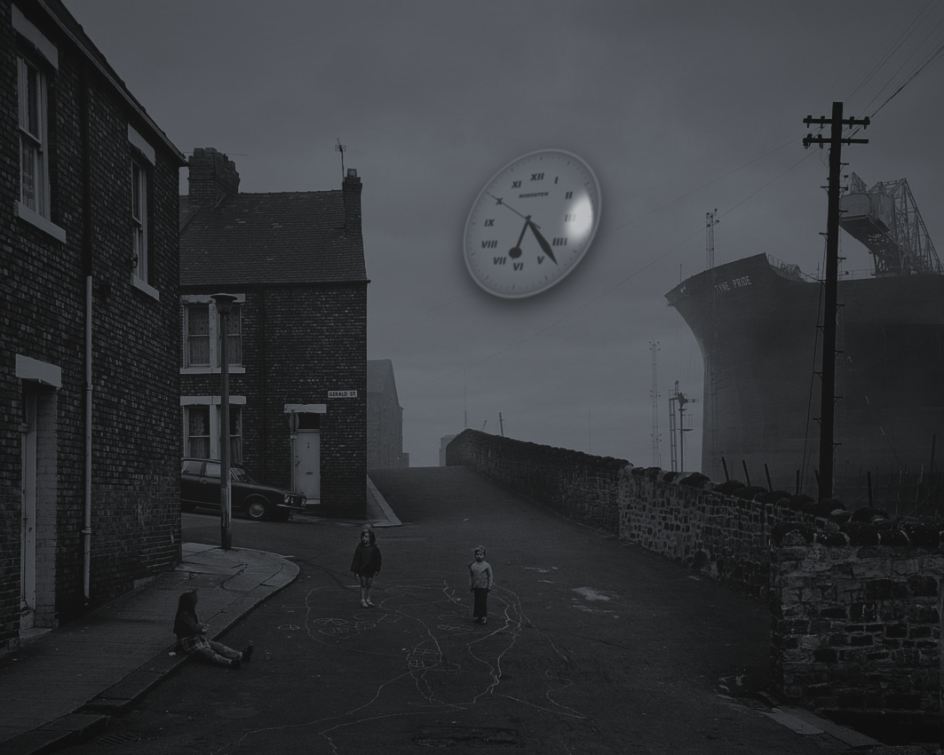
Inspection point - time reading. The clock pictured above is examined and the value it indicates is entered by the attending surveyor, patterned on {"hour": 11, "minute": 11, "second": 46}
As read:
{"hour": 6, "minute": 22, "second": 50}
